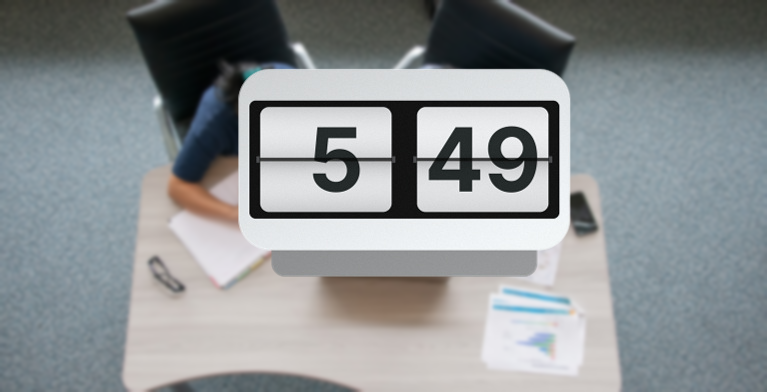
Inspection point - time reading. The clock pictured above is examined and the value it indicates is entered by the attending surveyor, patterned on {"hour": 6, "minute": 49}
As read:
{"hour": 5, "minute": 49}
